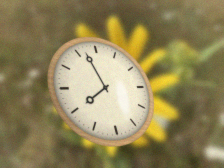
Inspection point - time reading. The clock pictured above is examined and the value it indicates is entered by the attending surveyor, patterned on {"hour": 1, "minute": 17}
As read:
{"hour": 7, "minute": 57}
